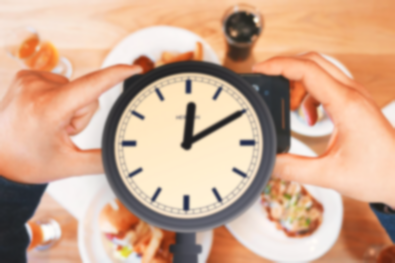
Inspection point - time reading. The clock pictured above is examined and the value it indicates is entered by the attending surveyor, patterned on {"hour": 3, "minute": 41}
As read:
{"hour": 12, "minute": 10}
